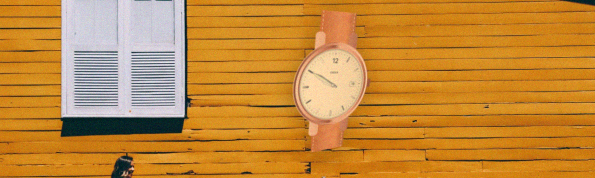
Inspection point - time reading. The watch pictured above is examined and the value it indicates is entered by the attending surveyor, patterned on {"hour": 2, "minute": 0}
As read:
{"hour": 9, "minute": 50}
